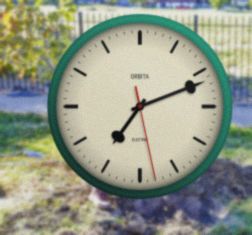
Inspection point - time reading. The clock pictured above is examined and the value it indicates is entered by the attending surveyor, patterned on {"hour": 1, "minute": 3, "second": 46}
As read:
{"hour": 7, "minute": 11, "second": 28}
